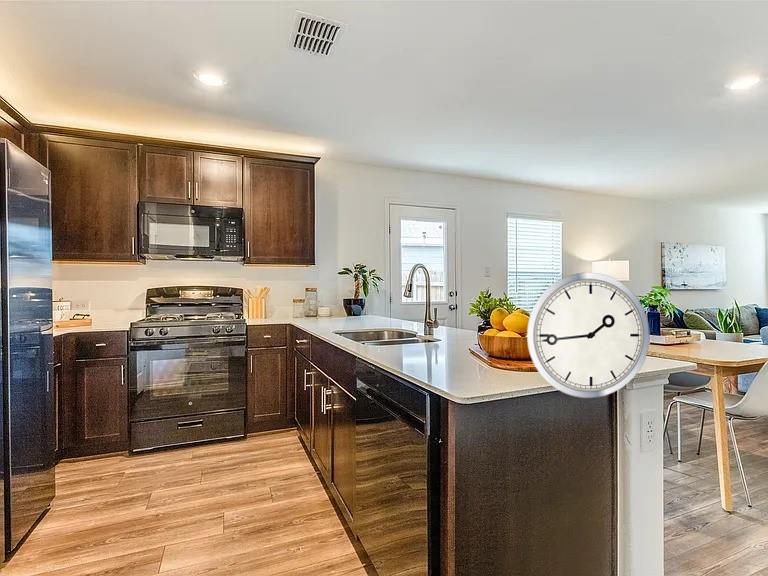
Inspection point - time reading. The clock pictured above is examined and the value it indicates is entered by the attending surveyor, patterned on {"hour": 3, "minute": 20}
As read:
{"hour": 1, "minute": 44}
